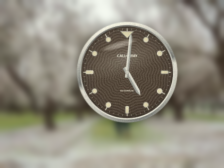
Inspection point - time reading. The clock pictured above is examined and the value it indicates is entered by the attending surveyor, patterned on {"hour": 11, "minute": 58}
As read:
{"hour": 5, "minute": 1}
